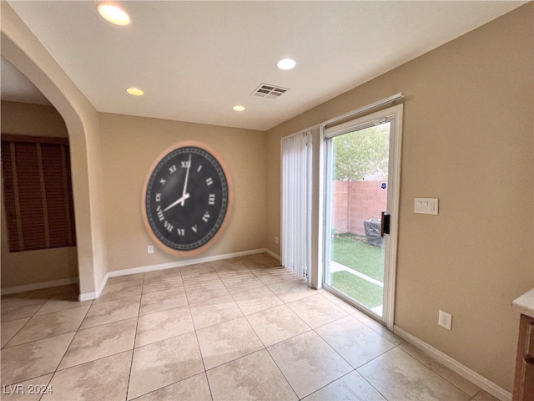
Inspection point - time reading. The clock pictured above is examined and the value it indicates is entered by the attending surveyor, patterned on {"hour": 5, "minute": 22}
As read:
{"hour": 8, "minute": 1}
